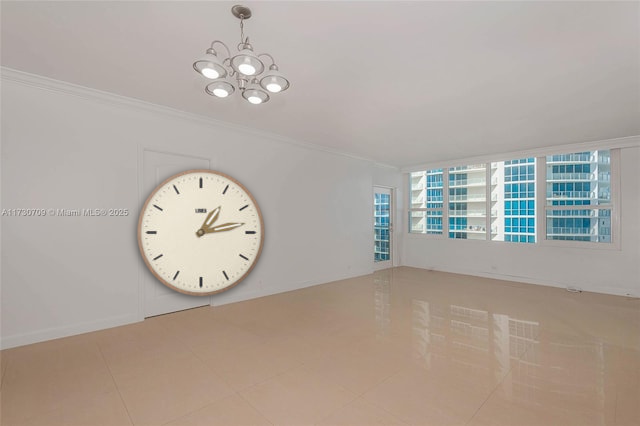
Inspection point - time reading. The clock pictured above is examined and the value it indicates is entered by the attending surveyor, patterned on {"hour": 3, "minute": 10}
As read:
{"hour": 1, "minute": 13}
